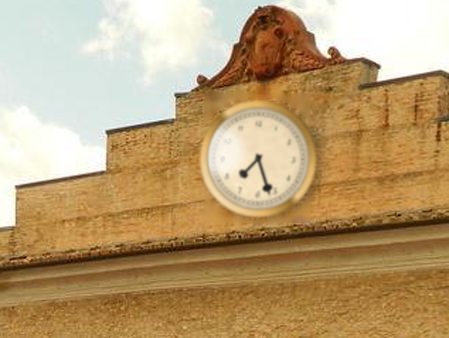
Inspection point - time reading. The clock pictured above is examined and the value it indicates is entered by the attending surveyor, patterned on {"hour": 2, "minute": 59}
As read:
{"hour": 7, "minute": 27}
